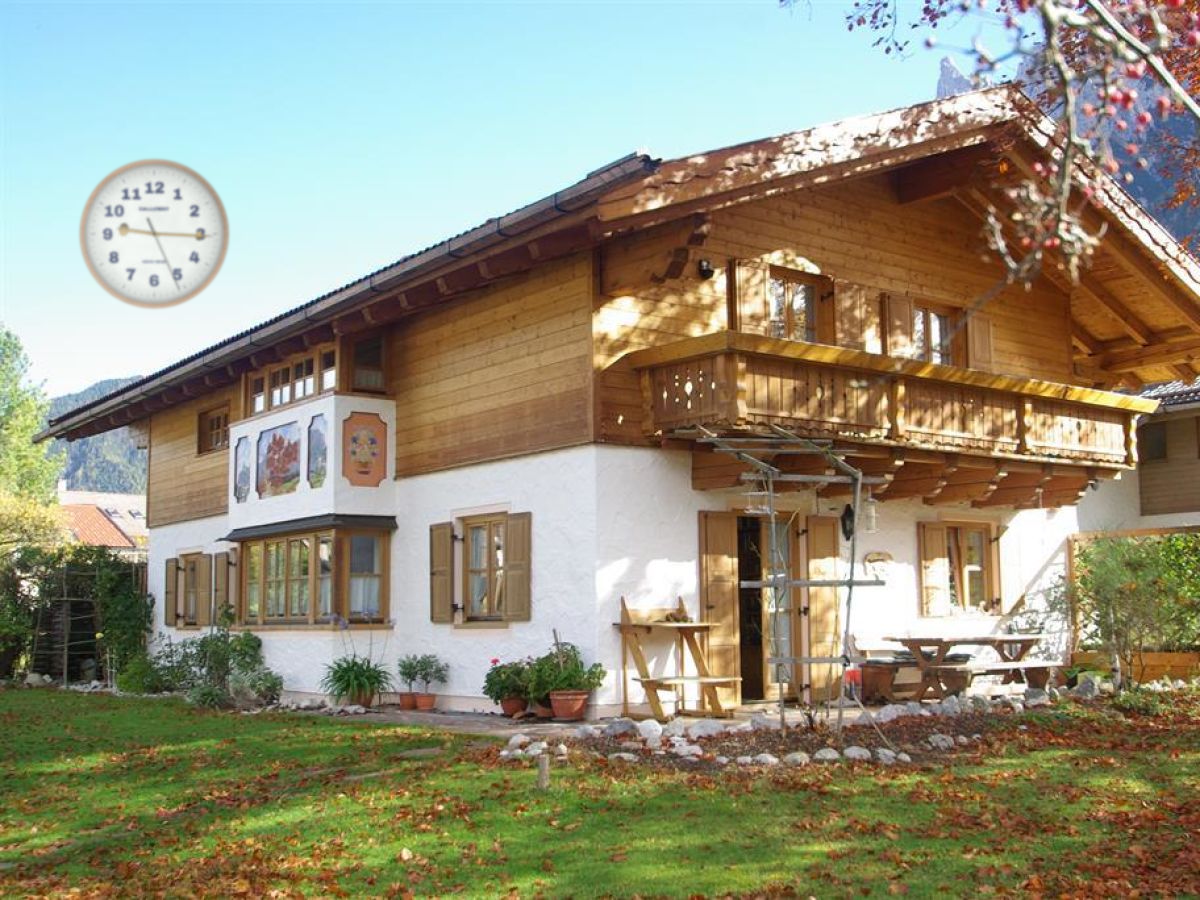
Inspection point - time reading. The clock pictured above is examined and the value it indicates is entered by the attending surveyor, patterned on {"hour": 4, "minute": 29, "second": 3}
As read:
{"hour": 9, "minute": 15, "second": 26}
